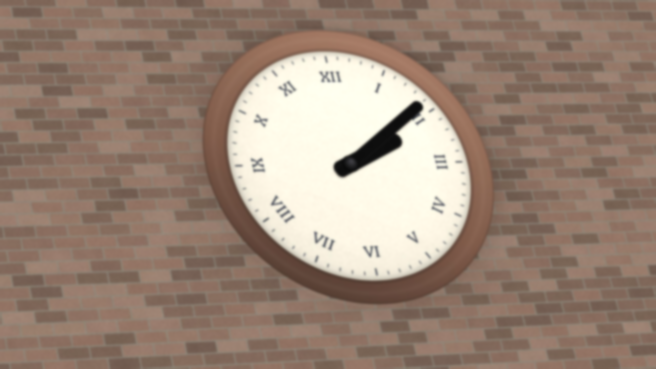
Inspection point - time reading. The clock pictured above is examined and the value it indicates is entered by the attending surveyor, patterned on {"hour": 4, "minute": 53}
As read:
{"hour": 2, "minute": 9}
